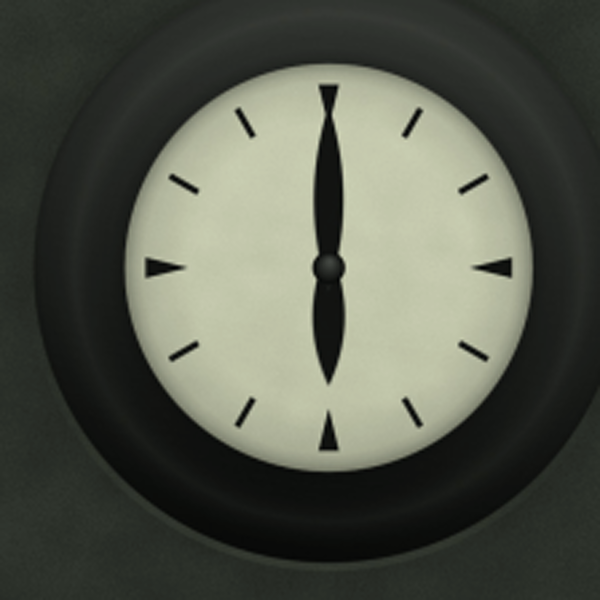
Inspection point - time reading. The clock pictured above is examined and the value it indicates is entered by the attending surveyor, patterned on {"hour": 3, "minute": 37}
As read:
{"hour": 6, "minute": 0}
